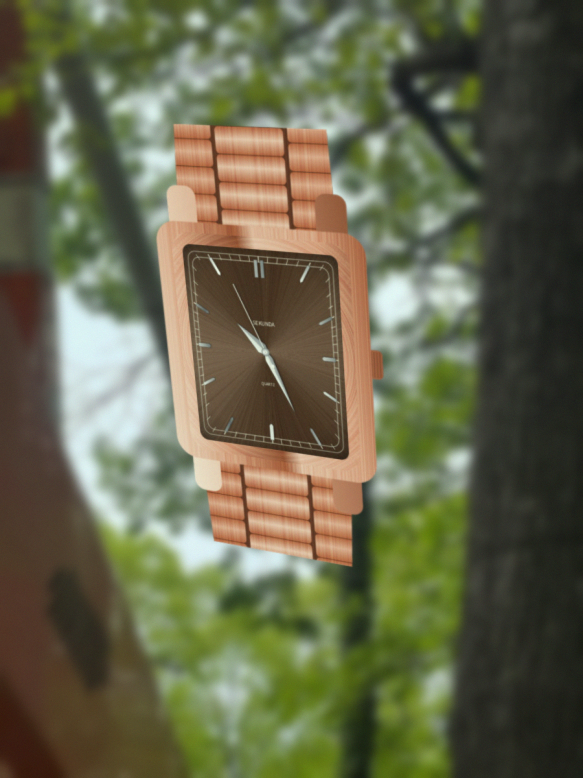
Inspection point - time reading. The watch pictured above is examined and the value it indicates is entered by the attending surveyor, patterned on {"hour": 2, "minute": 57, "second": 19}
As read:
{"hour": 10, "minute": 25, "second": 56}
